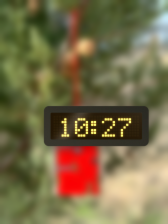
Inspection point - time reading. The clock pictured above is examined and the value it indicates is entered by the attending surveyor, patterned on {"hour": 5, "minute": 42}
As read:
{"hour": 10, "minute": 27}
